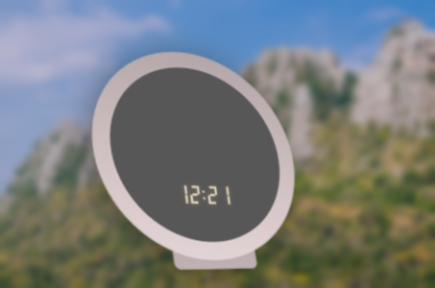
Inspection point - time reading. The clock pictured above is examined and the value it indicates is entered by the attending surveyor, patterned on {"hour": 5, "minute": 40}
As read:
{"hour": 12, "minute": 21}
